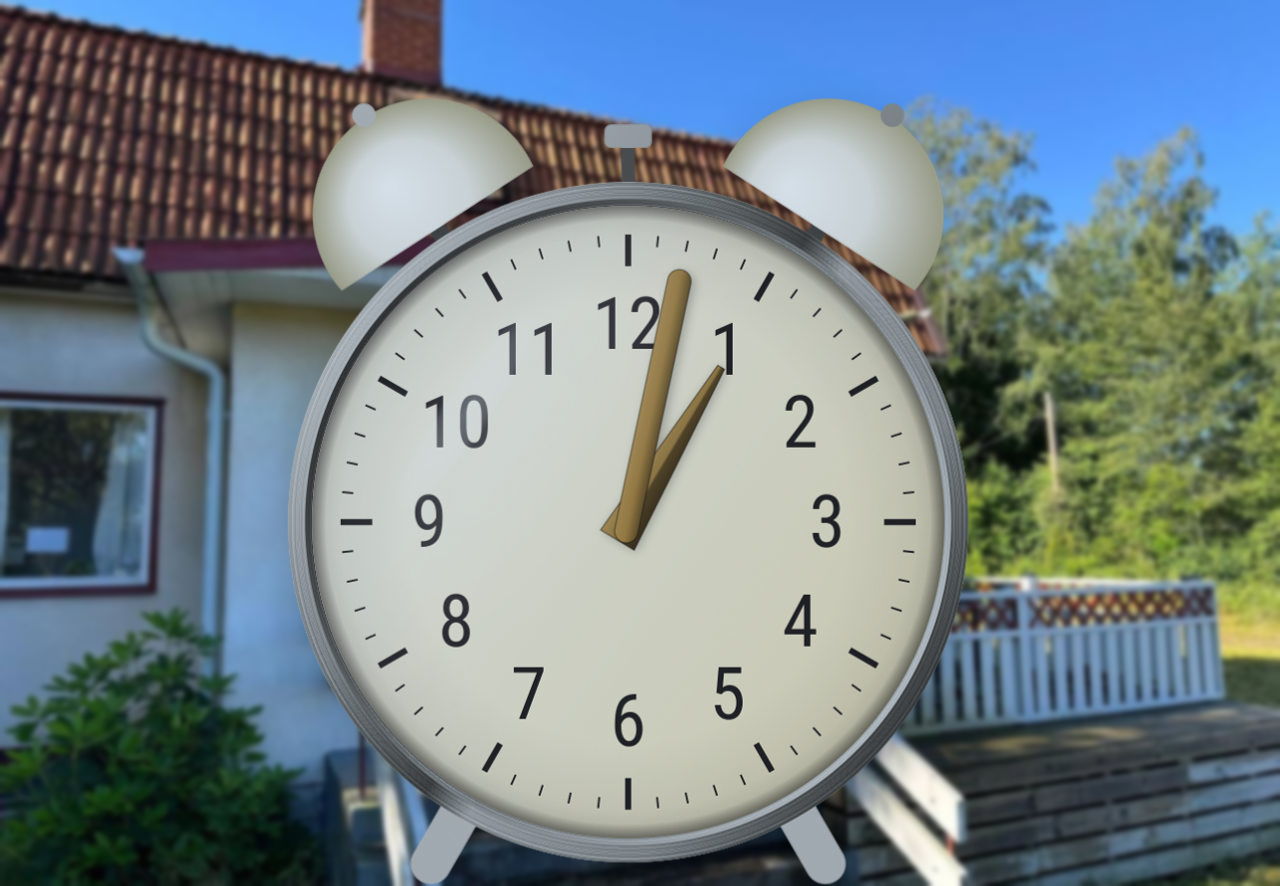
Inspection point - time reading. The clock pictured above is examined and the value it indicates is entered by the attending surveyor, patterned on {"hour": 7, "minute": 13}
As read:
{"hour": 1, "minute": 2}
